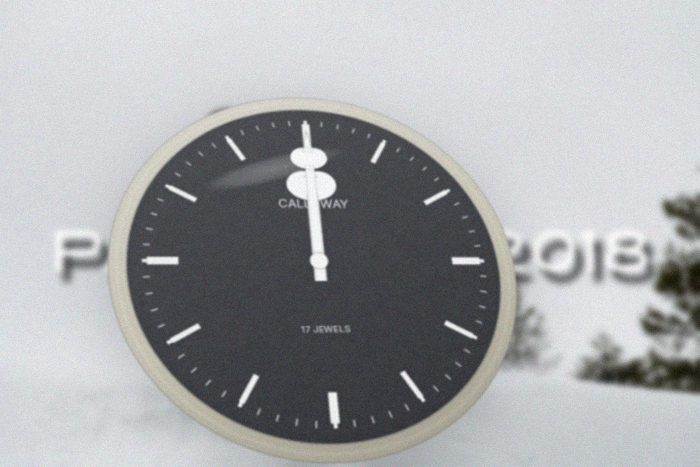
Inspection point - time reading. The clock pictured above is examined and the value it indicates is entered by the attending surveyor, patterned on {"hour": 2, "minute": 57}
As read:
{"hour": 12, "minute": 0}
